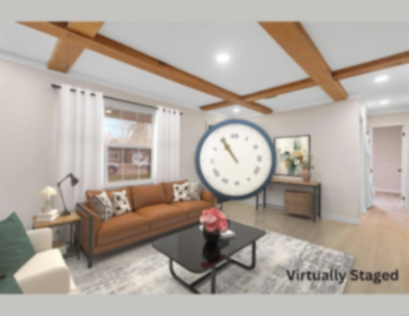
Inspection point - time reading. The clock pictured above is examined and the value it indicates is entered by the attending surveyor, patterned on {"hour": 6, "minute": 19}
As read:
{"hour": 10, "minute": 55}
